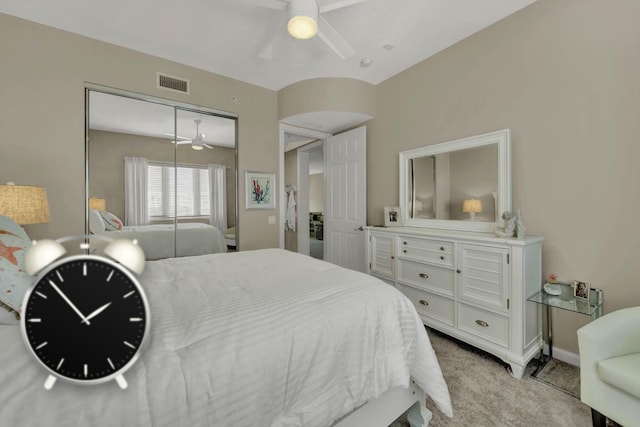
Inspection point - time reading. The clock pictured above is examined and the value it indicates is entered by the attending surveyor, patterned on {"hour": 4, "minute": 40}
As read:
{"hour": 1, "minute": 53}
